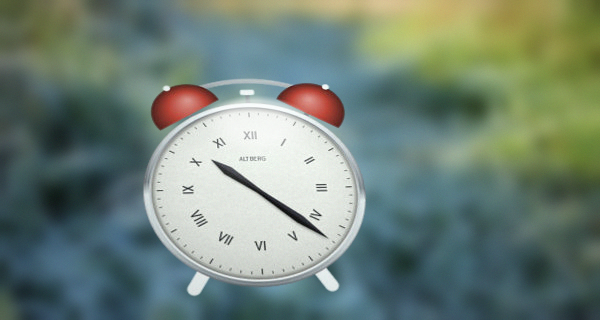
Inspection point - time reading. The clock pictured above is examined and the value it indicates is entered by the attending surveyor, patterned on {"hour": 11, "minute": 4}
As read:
{"hour": 10, "minute": 22}
